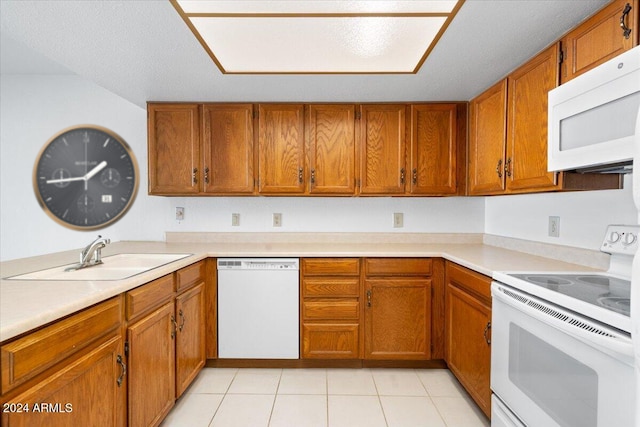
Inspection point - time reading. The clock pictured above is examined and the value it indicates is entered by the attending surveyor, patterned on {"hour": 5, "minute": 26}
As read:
{"hour": 1, "minute": 44}
